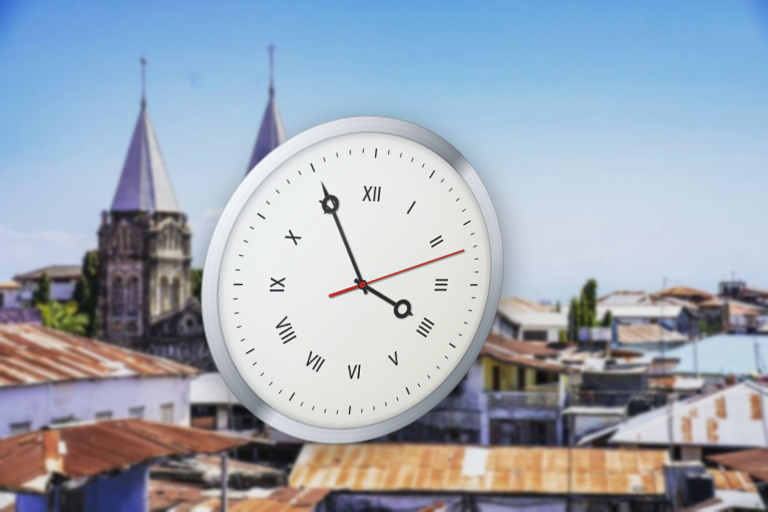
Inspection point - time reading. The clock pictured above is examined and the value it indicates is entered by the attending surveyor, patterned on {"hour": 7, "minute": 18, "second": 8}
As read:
{"hour": 3, "minute": 55, "second": 12}
